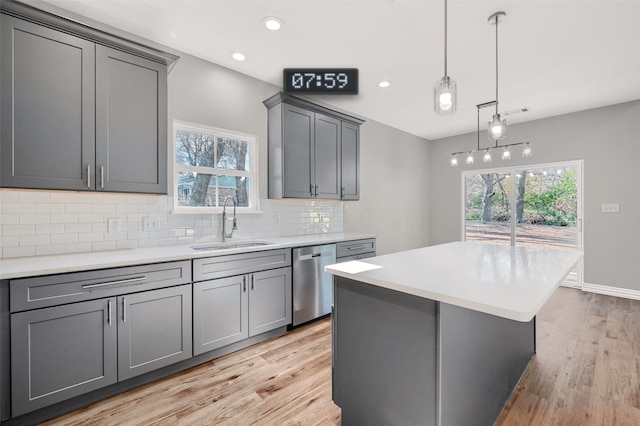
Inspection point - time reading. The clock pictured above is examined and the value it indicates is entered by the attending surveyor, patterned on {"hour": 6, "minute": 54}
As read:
{"hour": 7, "minute": 59}
